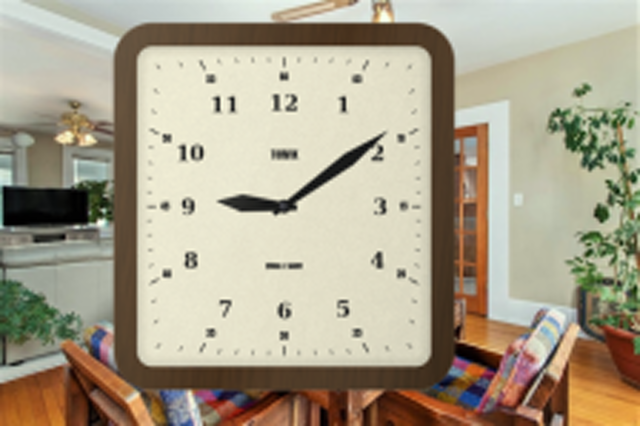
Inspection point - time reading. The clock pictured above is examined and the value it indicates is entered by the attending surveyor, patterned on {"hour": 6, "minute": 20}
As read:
{"hour": 9, "minute": 9}
